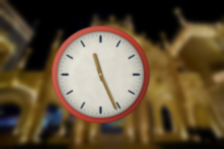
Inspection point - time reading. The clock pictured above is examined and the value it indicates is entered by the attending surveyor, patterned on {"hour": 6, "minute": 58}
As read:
{"hour": 11, "minute": 26}
